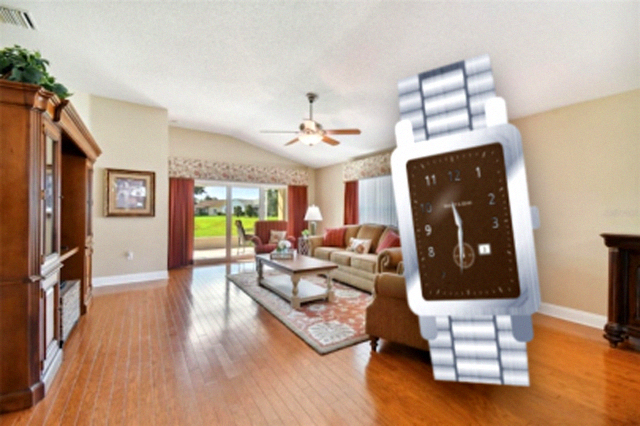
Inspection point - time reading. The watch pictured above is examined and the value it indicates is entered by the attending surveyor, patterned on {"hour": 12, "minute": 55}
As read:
{"hour": 11, "minute": 31}
